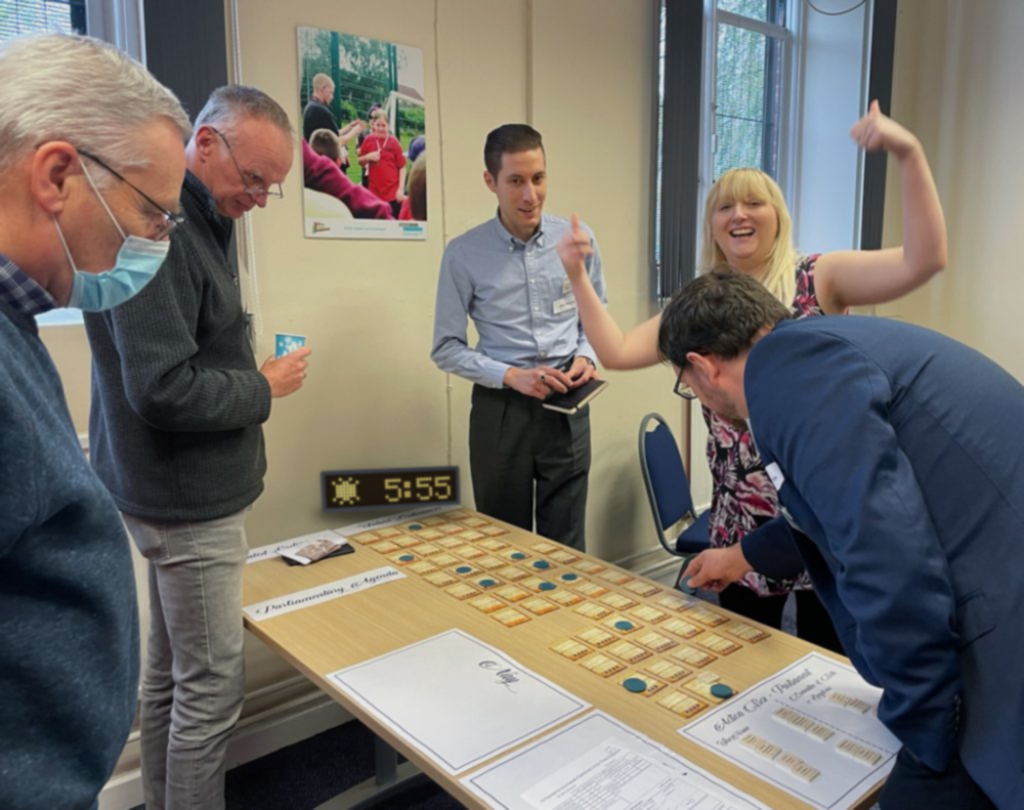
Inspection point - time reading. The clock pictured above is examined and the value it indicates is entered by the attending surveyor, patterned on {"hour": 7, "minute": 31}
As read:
{"hour": 5, "minute": 55}
